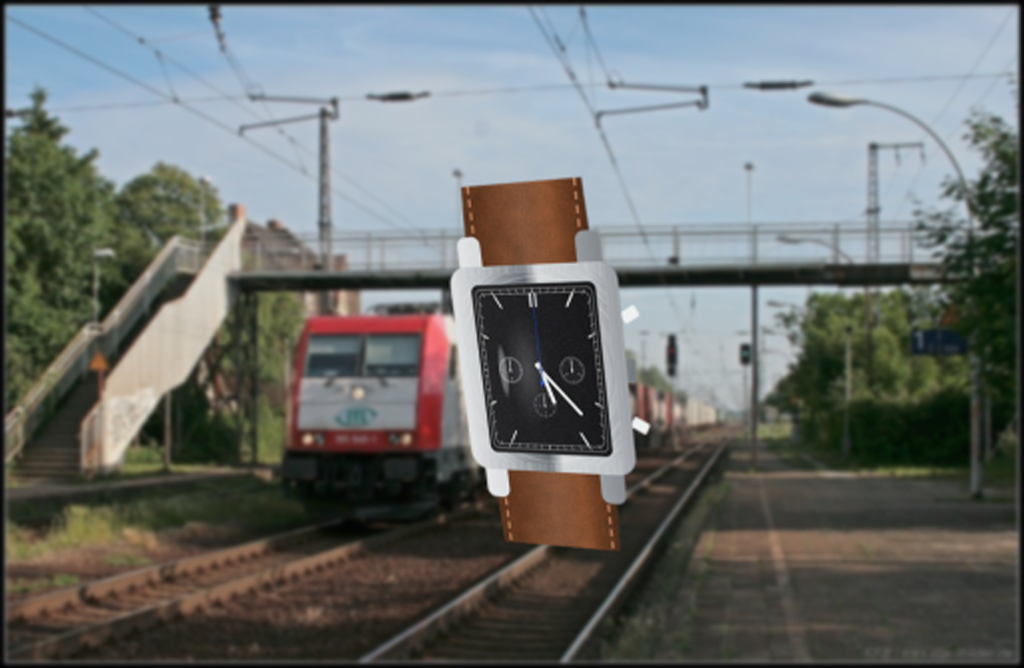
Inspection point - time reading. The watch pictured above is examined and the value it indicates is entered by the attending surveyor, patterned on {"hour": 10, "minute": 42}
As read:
{"hour": 5, "minute": 23}
